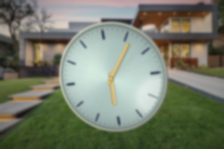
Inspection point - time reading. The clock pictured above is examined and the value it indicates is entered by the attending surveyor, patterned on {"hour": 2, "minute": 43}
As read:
{"hour": 6, "minute": 6}
